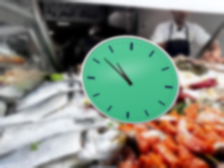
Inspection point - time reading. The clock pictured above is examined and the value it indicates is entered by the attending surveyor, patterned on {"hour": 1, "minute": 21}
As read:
{"hour": 10, "minute": 52}
